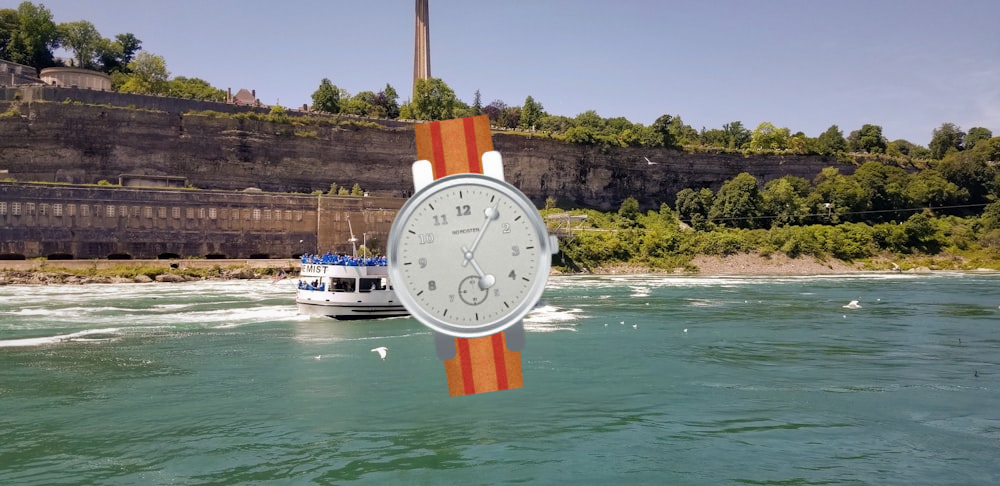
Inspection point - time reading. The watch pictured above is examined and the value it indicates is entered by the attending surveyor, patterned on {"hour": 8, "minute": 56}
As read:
{"hour": 5, "minute": 6}
